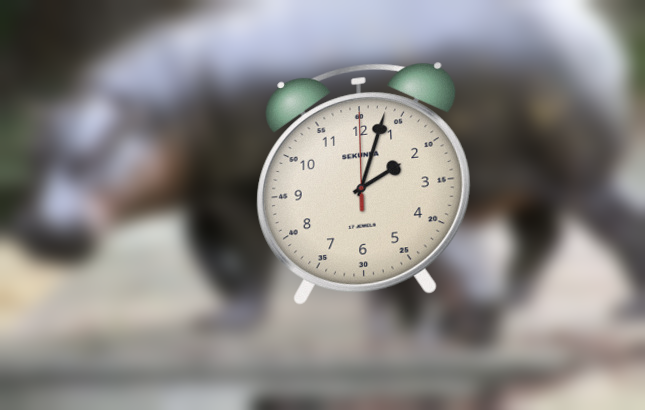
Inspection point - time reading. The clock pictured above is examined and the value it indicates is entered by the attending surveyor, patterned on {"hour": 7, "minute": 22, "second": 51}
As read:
{"hour": 2, "minute": 3, "second": 0}
